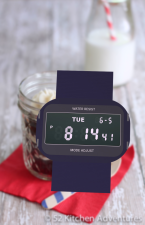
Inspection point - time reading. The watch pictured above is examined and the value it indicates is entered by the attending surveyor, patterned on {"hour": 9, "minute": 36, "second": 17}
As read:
{"hour": 8, "minute": 14, "second": 41}
